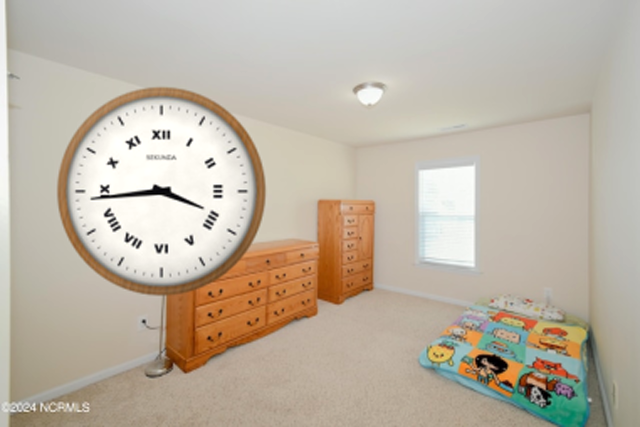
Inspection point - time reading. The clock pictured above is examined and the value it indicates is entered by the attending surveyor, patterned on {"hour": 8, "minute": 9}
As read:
{"hour": 3, "minute": 44}
